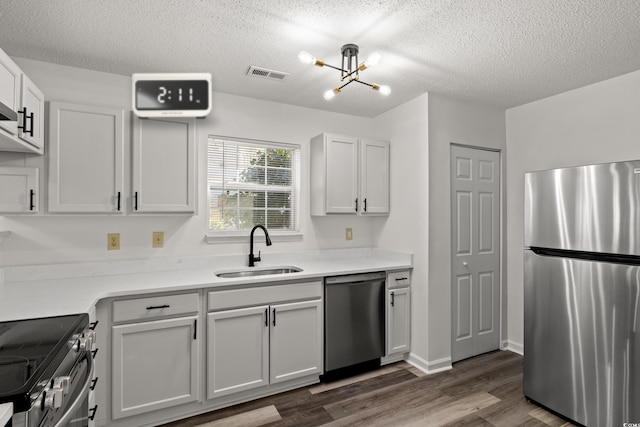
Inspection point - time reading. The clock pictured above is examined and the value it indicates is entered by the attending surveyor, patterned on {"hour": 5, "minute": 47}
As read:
{"hour": 2, "minute": 11}
